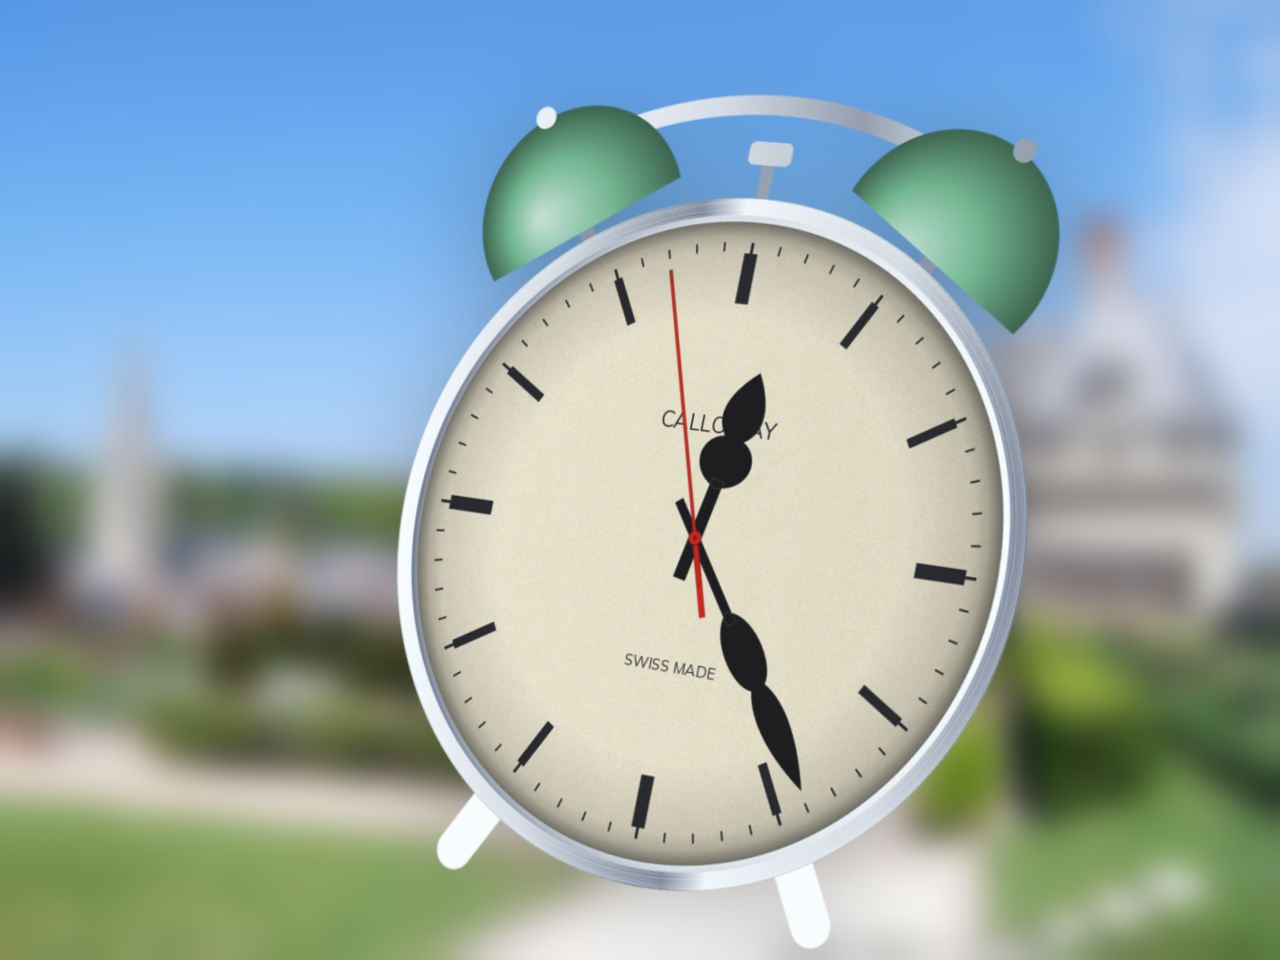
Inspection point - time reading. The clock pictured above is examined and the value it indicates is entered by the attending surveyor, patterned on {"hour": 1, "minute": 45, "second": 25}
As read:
{"hour": 12, "minute": 23, "second": 57}
